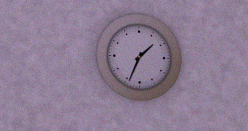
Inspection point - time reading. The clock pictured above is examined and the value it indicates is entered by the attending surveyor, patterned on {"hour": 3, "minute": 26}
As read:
{"hour": 1, "minute": 34}
